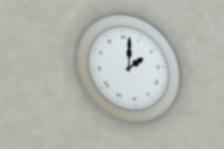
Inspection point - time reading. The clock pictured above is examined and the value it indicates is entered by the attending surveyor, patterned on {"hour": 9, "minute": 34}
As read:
{"hour": 2, "minute": 2}
